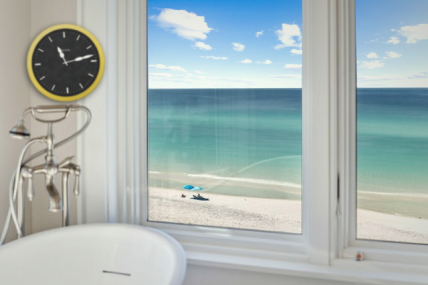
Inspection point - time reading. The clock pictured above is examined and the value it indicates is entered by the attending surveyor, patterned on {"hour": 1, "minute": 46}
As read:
{"hour": 11, "minute": 13}
